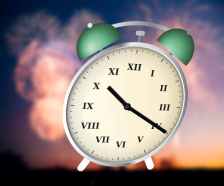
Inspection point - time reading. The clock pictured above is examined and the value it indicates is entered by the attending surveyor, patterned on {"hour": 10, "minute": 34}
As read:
{"hour": 10, "minute": 20}
